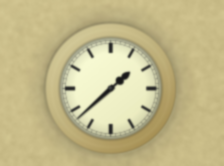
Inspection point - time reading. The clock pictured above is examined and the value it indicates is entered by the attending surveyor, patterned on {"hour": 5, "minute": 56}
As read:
{"hour": 1, "minute": 38}
